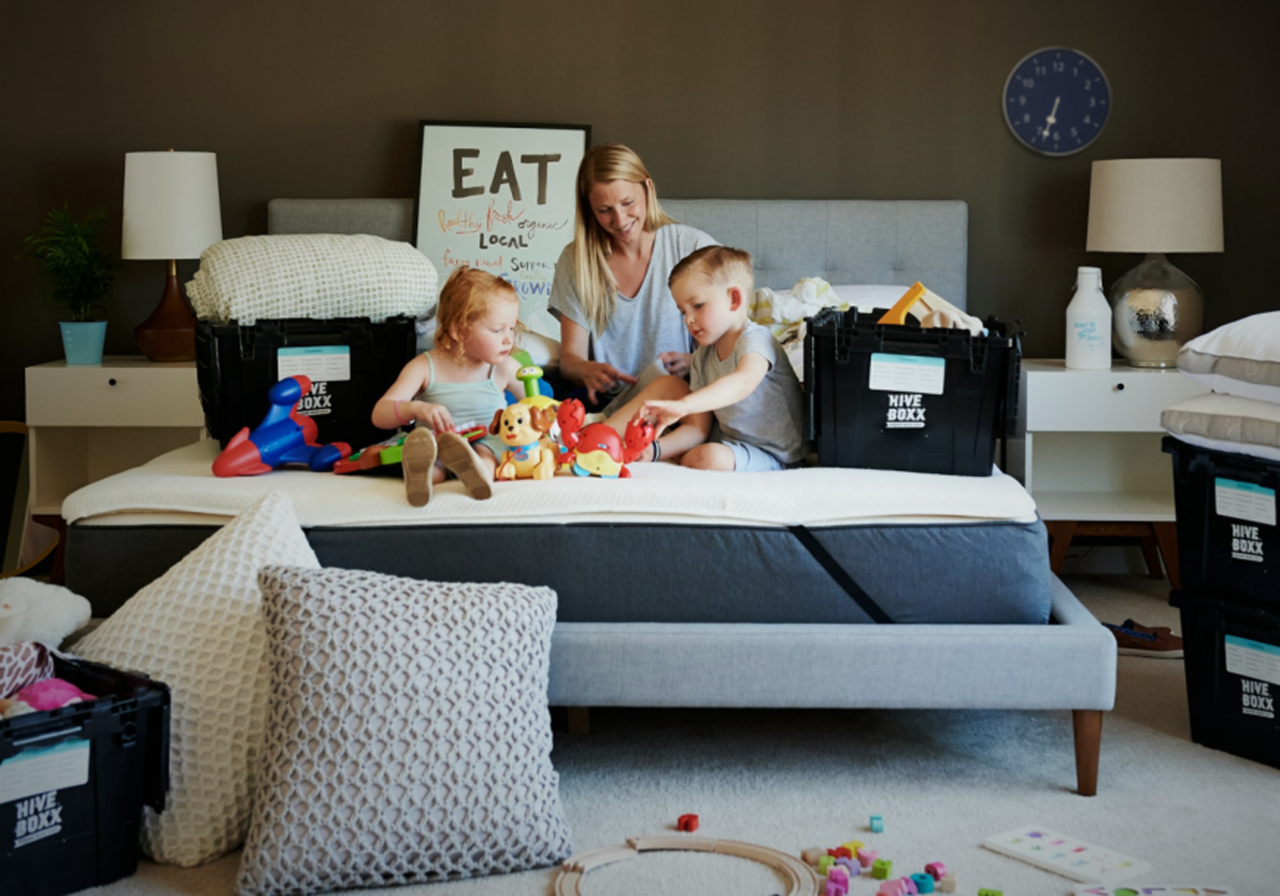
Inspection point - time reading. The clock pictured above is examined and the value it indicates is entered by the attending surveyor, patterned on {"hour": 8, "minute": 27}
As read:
{"hour": 6, "minute": 33}
